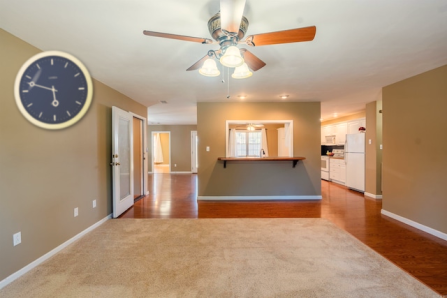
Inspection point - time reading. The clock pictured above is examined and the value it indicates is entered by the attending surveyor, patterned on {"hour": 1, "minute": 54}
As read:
{"hour": 5, "minute": 48}
